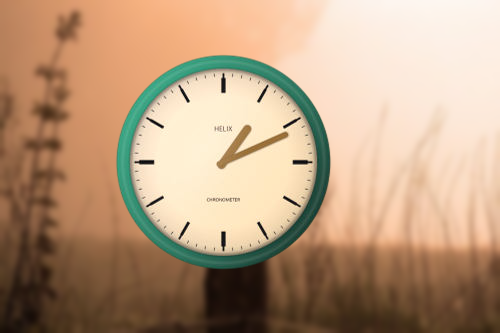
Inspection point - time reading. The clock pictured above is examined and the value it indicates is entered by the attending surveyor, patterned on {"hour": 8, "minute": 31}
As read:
{"hour": 1, "minute": 11}
